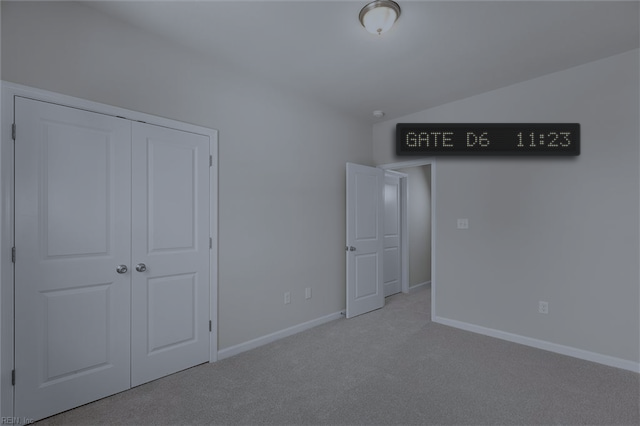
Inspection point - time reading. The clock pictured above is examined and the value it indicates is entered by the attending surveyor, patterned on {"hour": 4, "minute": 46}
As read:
{"hour": 11, "minute": 23}
